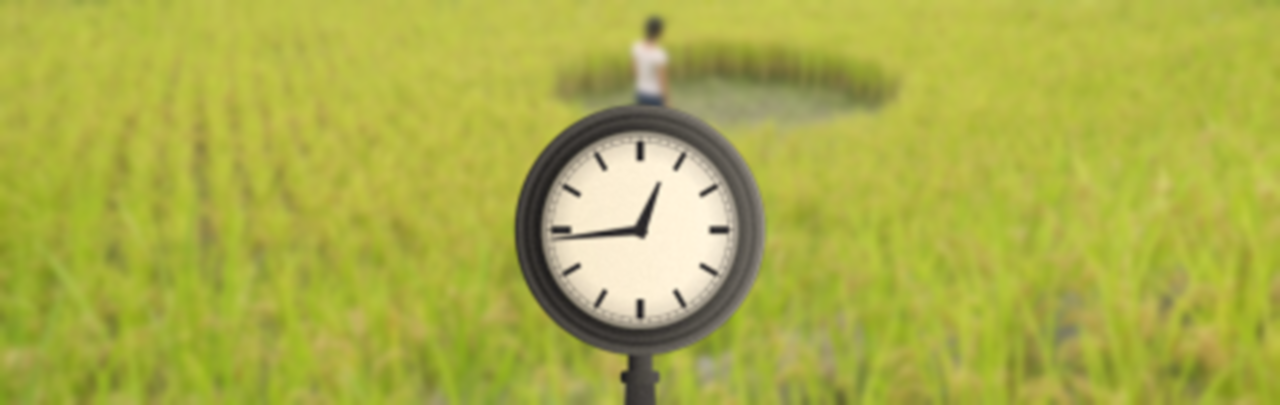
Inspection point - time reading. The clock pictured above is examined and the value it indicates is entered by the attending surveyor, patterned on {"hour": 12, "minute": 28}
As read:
{"hour": 12, "minute": 44}
